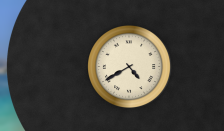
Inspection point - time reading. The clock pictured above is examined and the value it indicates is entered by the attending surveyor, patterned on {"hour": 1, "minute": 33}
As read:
{"hour": 4, "minute": 40}
